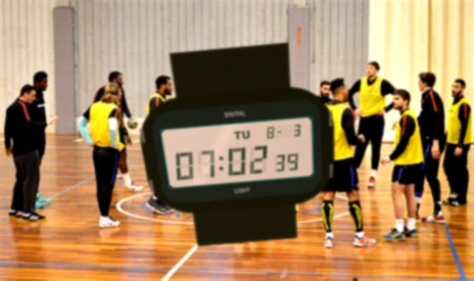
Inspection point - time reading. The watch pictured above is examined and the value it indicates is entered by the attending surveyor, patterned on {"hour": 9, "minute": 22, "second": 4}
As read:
{"hour": 7, "minute": 2, "second": 39}
